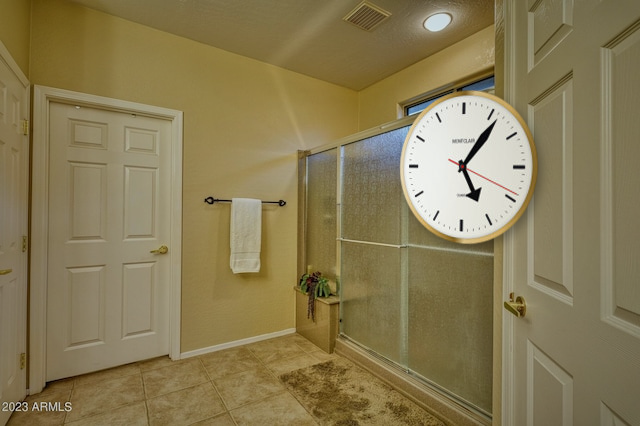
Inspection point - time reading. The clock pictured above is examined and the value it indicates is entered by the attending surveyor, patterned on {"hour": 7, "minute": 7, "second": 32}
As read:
{"hour": 5, "minute": 6, "second": 19}
